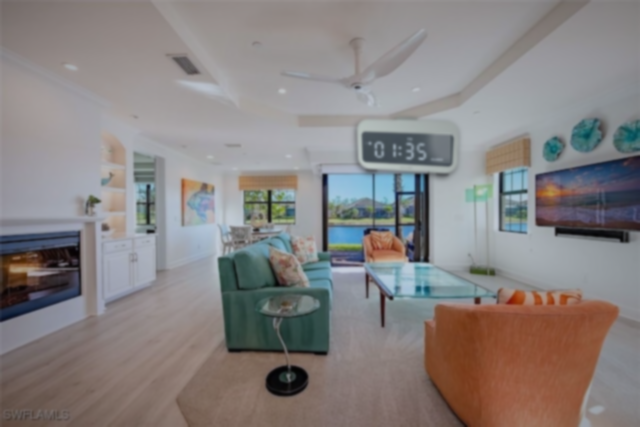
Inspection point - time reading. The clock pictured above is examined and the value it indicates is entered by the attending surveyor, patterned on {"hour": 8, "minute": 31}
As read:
{"hour": 1, "minute": 35}
